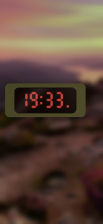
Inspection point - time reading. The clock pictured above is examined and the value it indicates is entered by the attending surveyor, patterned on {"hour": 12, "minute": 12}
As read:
{"hour": 19, "minute": 33}
